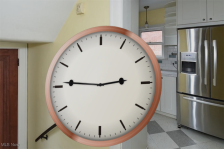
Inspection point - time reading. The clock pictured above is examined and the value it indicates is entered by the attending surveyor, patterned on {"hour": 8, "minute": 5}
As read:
{"hour": 2, "minute": 46}
